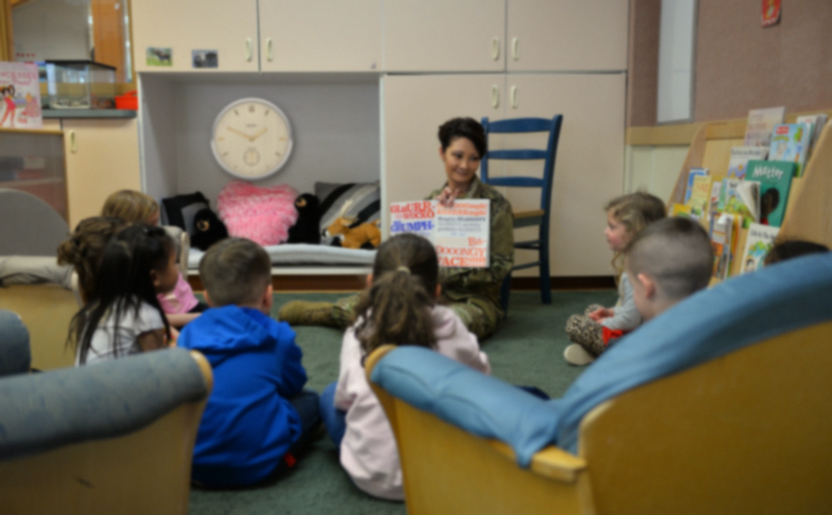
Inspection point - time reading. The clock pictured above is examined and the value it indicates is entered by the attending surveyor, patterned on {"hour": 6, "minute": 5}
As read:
{"hour": 1, "minute": 49}
